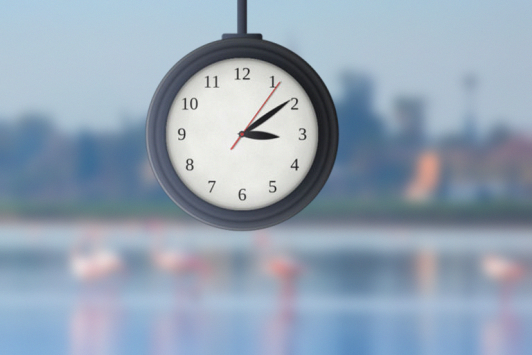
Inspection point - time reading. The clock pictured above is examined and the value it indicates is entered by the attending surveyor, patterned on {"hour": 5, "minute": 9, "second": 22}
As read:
{"hour": 3, "minute": 9, "second": 6}
